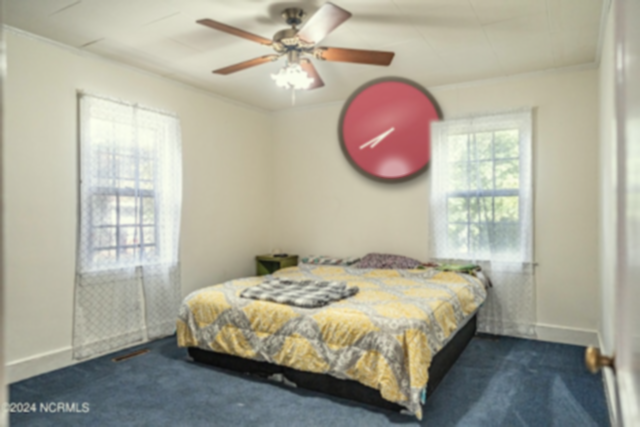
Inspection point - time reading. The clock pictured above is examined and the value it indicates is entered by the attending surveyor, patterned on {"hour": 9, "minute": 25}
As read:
{"hour": 7, "minute": 40}
